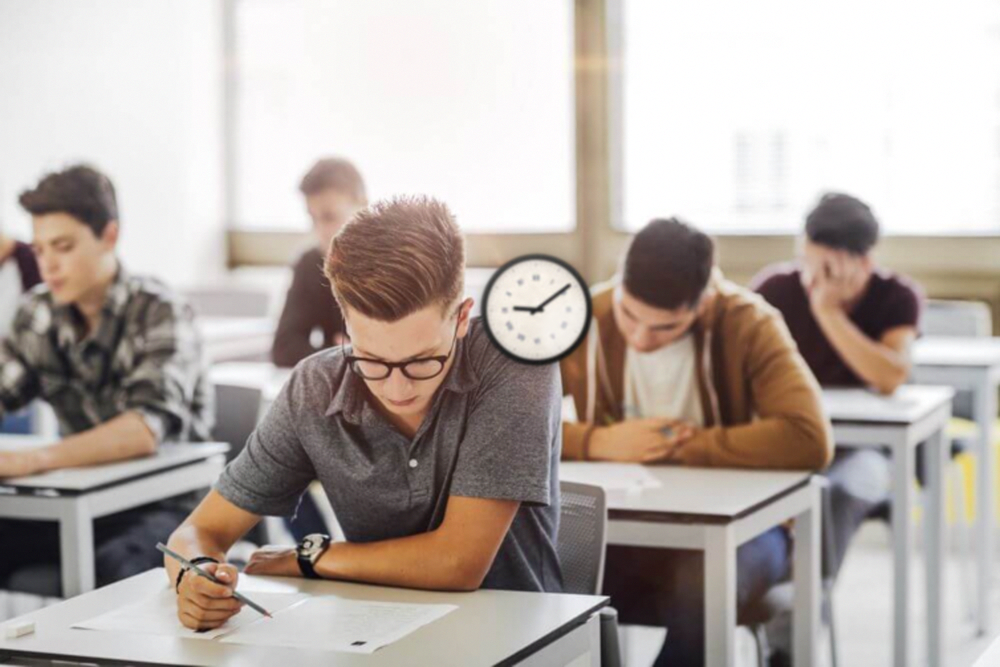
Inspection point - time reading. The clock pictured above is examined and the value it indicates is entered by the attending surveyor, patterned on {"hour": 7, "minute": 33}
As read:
{"hour": 9, "minute": 9}
